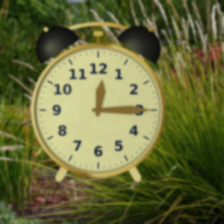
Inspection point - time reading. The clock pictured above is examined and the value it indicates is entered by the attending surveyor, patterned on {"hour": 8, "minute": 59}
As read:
{"hour": 12, "minute": 15}
